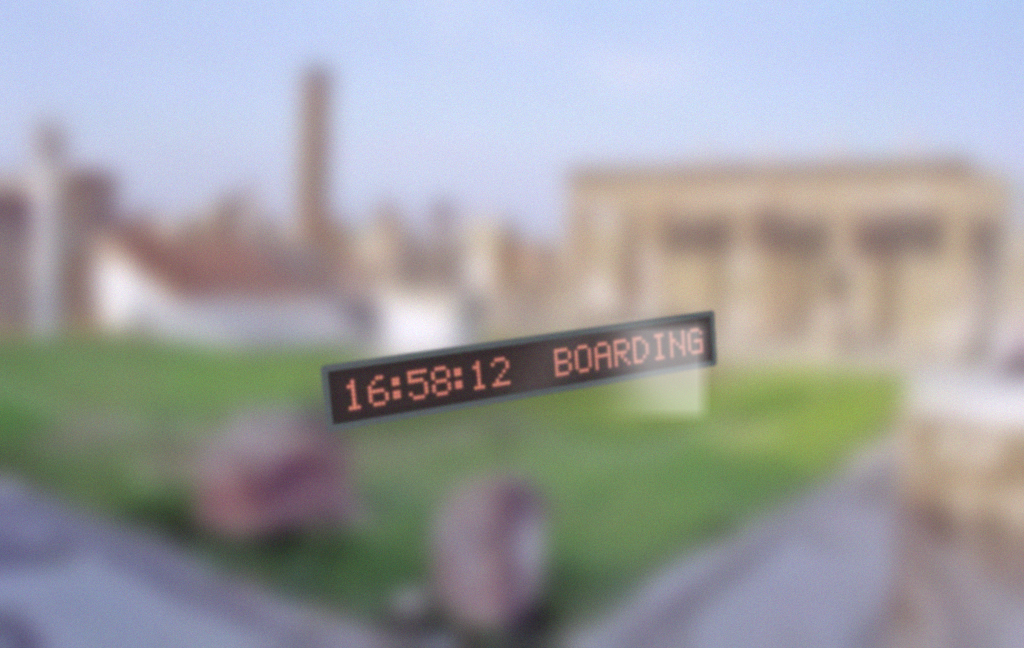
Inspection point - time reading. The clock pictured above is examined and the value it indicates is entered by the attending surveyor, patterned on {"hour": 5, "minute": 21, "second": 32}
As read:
{"hour": 16, "minute": 58, "second": 12}
